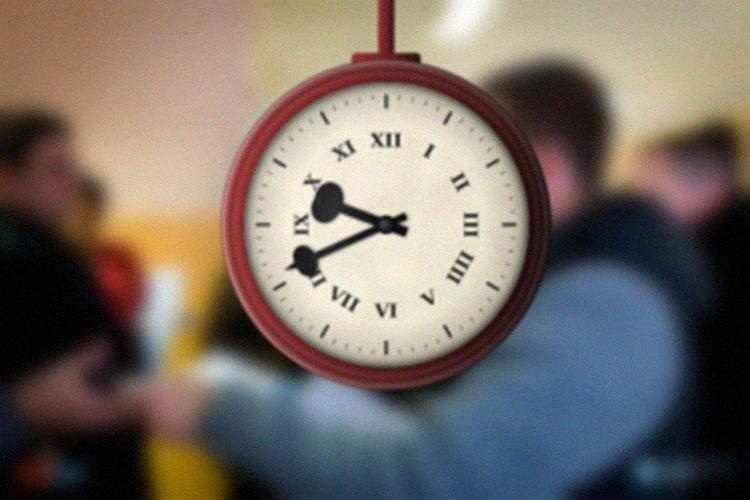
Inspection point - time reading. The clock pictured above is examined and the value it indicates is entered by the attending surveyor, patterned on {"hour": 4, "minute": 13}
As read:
{"hour": 9, "minute": 41}
